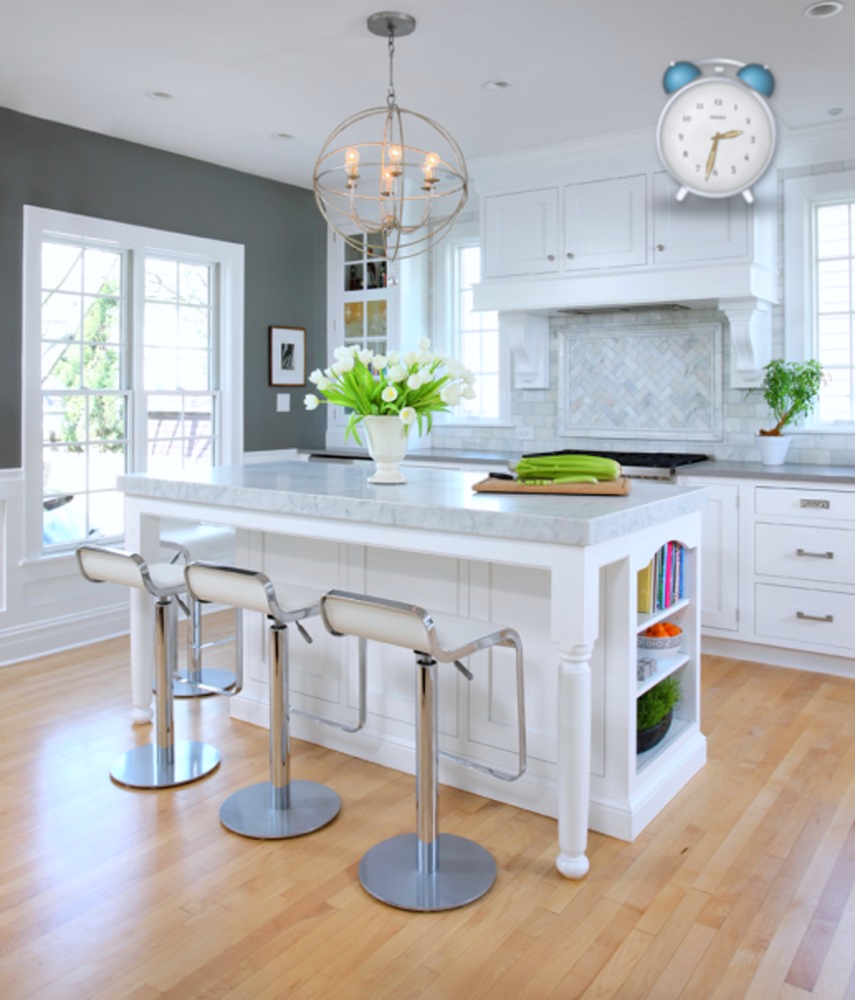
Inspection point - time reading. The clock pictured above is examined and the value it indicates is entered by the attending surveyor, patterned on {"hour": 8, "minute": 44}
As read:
{"hour": 2, "minute": 32}
